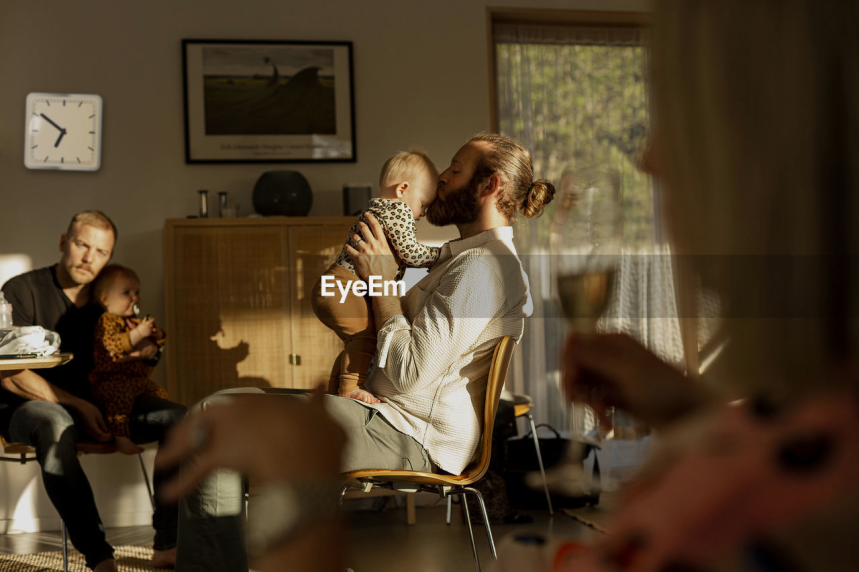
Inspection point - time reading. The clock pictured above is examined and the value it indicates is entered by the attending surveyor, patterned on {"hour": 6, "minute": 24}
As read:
{"hour": 6, "minute": 51}
